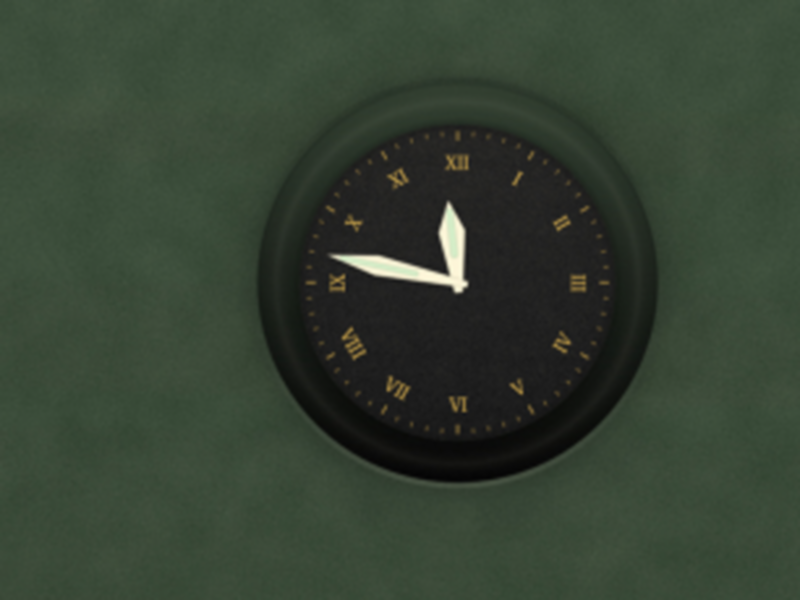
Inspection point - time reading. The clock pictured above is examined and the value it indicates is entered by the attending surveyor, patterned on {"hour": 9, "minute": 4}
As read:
{"hour": 11, "minute": 47}
